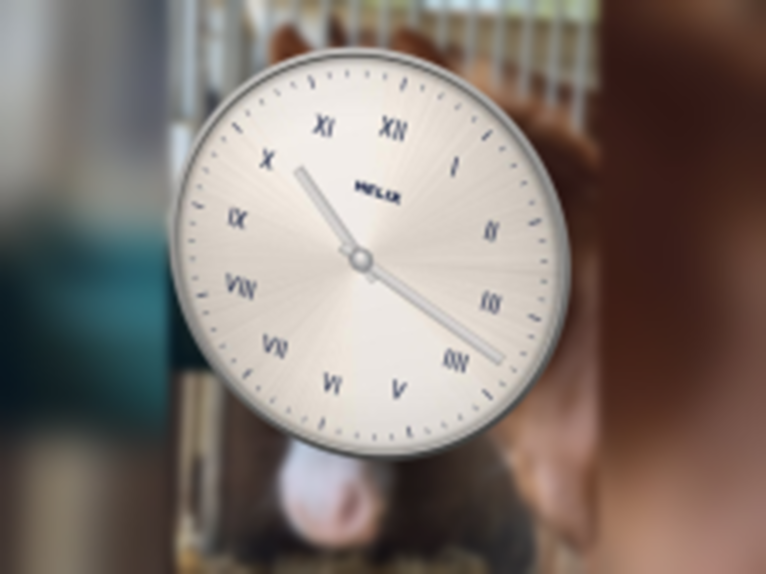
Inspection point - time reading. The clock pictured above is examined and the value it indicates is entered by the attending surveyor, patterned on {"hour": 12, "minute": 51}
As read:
{"hour": 10, "minute": 18}
